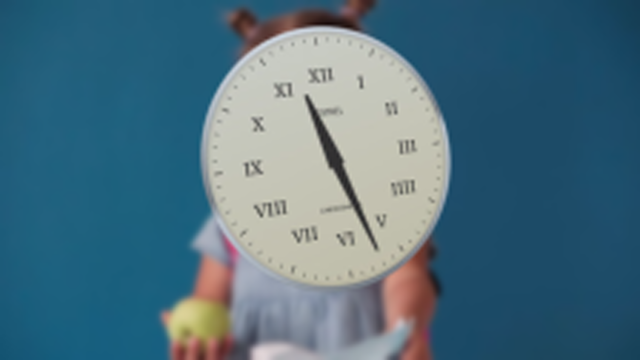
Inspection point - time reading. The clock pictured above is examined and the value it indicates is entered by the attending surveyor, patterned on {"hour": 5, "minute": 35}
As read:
{"hour": 11, "minute": 27}
